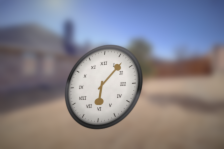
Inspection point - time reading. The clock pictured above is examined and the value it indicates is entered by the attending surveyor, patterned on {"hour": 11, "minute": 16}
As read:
{"hour": 6, "minute": 7}
